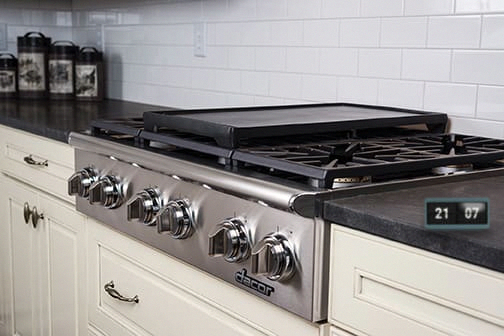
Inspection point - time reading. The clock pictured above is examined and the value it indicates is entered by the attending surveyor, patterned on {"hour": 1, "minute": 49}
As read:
{"hour": 21, "minute": 7}
